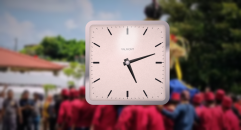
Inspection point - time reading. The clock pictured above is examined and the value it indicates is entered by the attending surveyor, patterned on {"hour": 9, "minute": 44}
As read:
{"hour": 5, "minute": 12}
